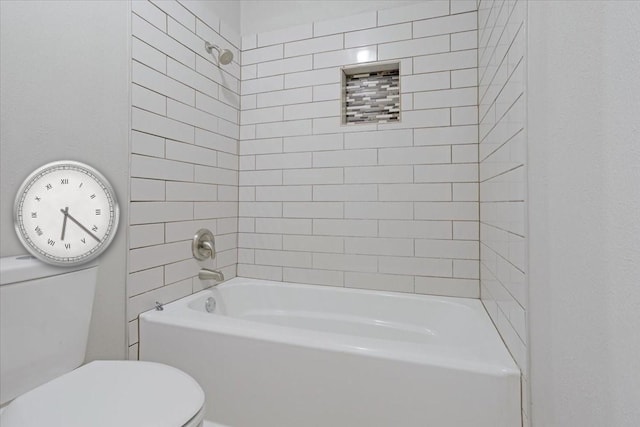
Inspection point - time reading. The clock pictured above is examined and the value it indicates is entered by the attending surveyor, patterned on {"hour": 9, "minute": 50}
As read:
{"hour": 6, "minute": 22}
